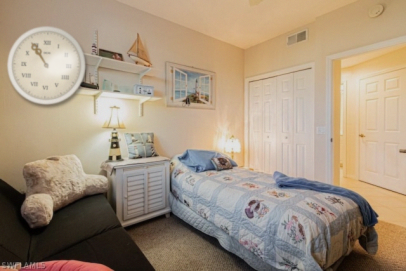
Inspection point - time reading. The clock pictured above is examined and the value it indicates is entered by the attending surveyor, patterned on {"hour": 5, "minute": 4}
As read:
{"hour": 10, "minute": 54}
